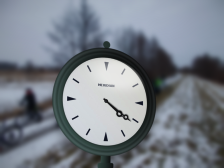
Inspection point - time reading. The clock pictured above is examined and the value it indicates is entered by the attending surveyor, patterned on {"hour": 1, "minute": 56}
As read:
{"hour": 4, "minute": 21}
